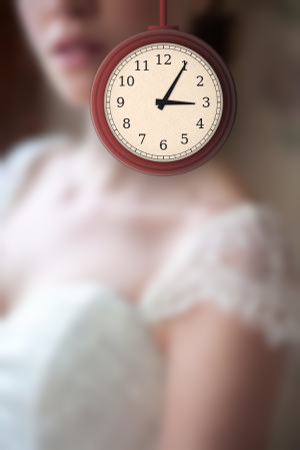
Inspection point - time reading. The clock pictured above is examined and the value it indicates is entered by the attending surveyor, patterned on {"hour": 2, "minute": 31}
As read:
{"hour": 3, "minute": 5}
